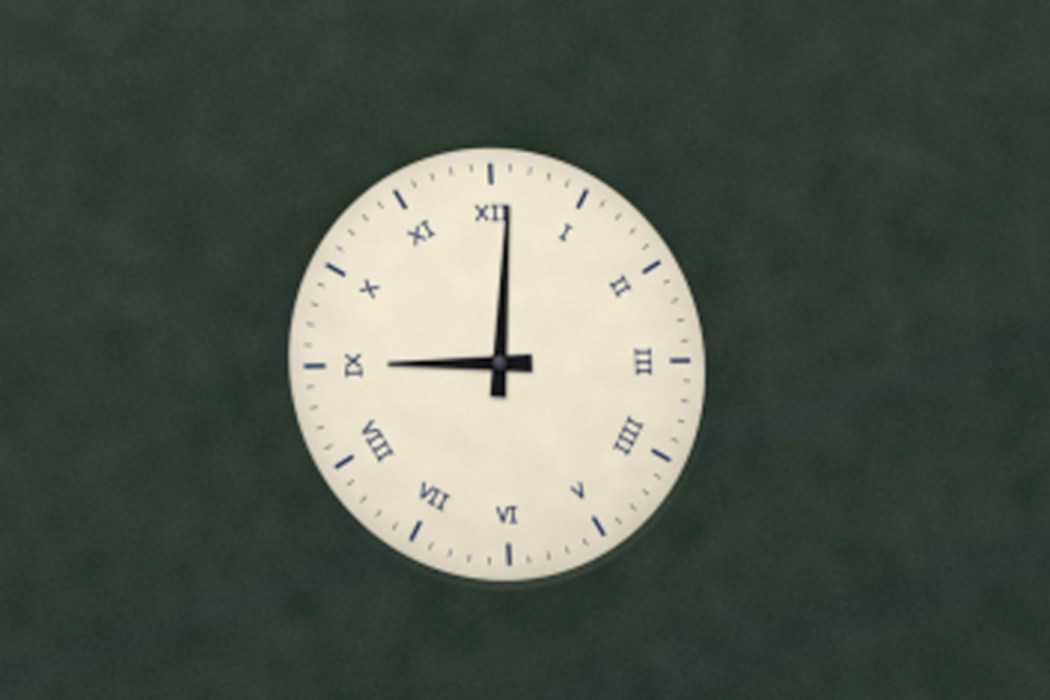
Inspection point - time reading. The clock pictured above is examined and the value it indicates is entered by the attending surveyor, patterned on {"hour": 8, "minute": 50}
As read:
{"hour": 9, "minute": 1}
